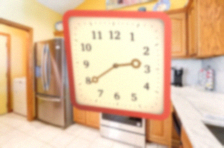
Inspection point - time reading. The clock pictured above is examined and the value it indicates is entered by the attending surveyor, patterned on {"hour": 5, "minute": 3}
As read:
{"hour": 2, "minute": 39}
